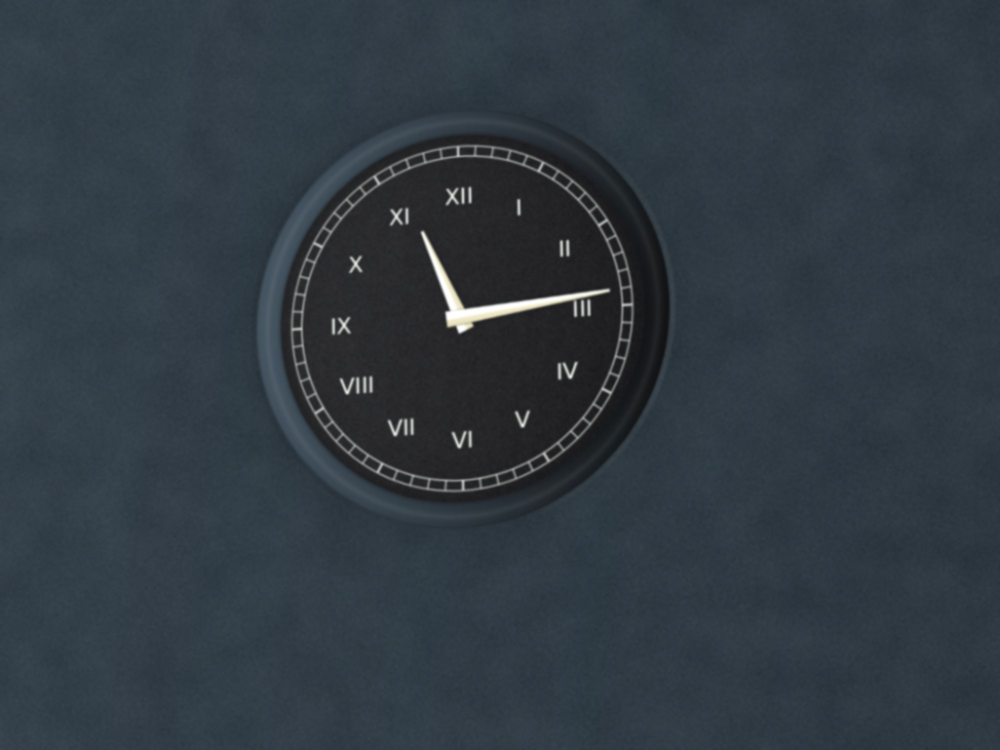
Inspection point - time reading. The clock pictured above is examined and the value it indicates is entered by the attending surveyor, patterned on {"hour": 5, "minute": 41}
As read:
{"hour": 11, "minute": 14}
